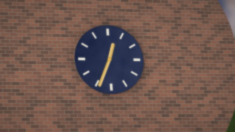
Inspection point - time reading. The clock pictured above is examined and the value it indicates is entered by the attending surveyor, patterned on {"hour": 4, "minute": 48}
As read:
{"hour": 12, "minute": 34}
